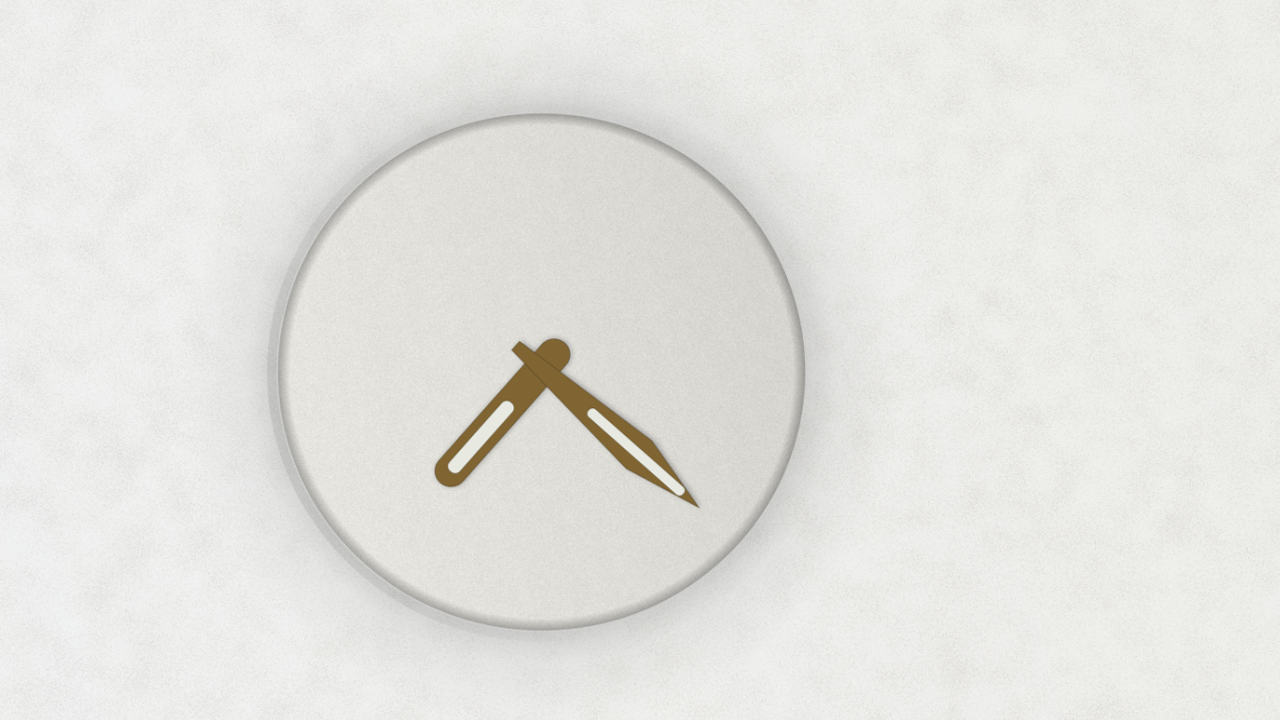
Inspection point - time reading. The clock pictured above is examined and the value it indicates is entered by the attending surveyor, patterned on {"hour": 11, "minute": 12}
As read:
{"hour": 7, "minute": 22}
